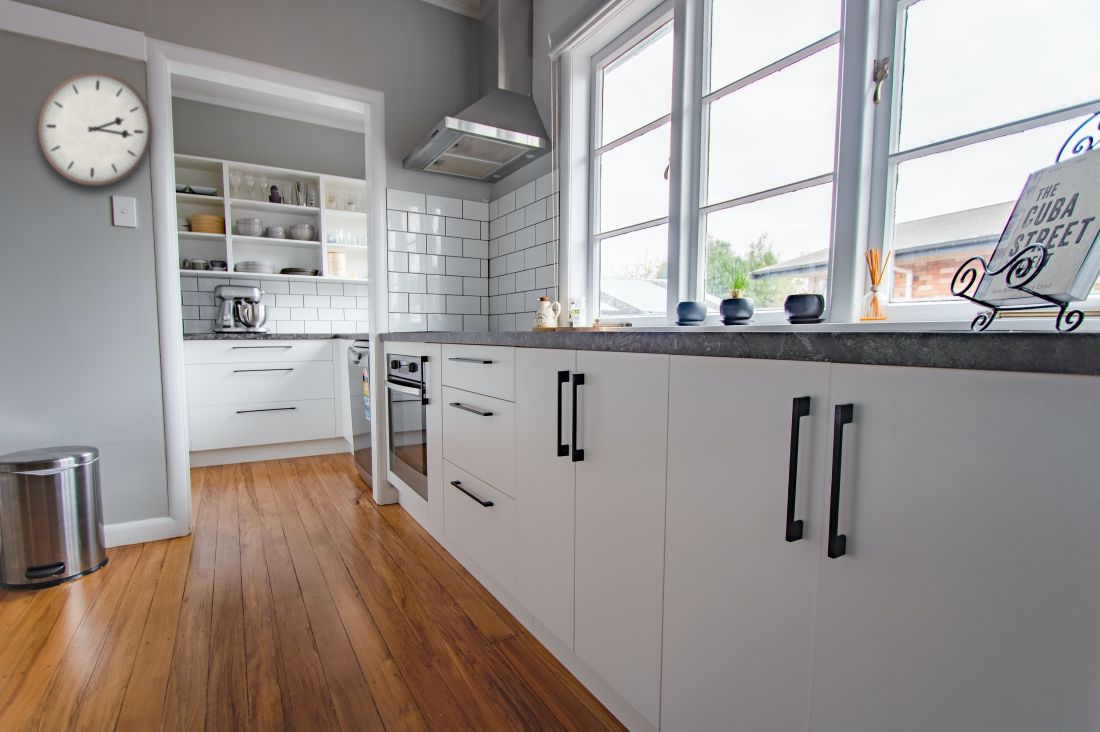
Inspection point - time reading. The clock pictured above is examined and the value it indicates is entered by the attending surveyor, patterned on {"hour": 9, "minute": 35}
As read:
{"hour": 2, "minute": 16}
